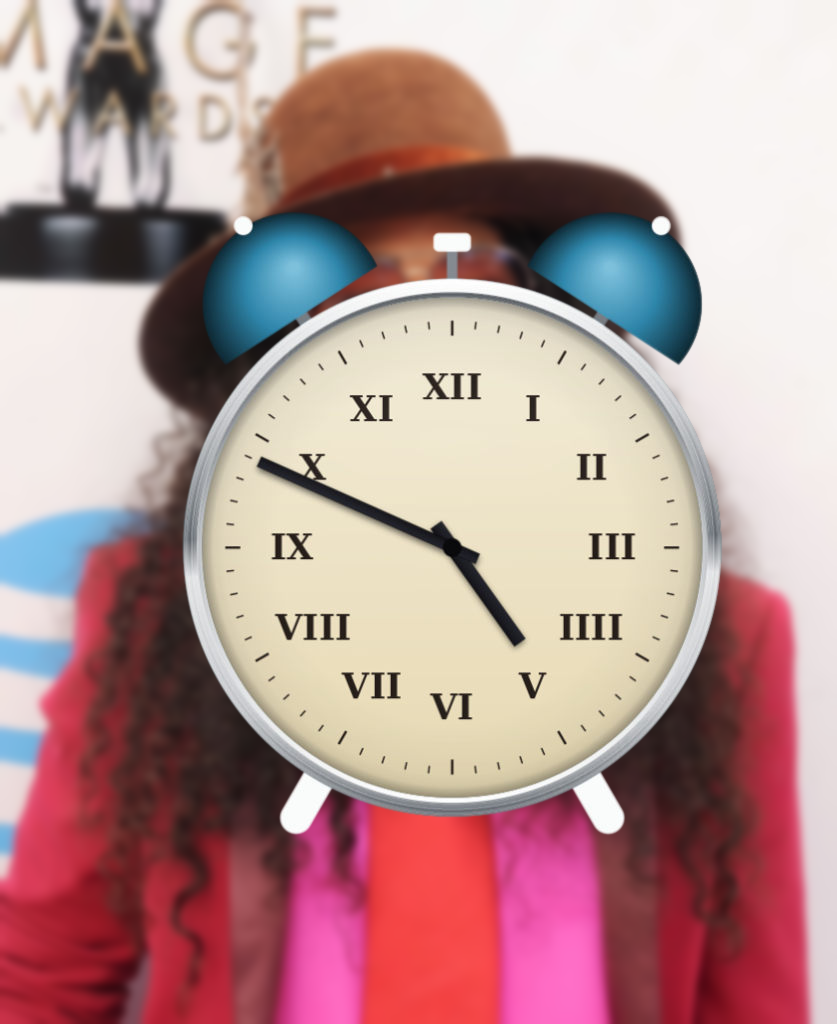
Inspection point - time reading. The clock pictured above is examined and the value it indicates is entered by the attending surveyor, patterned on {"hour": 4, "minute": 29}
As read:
{"hour": 4, "minute": 49}
